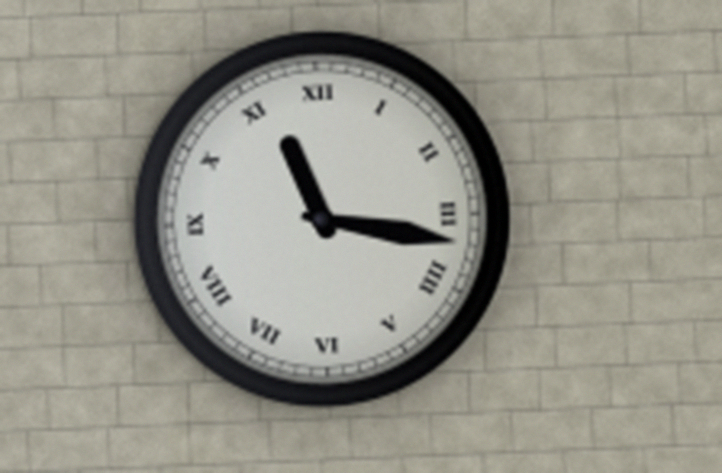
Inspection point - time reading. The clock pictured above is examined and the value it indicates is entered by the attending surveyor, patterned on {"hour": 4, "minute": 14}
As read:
{"hour": 11, "minute": 17}
